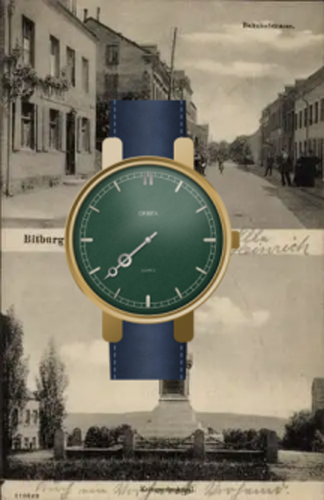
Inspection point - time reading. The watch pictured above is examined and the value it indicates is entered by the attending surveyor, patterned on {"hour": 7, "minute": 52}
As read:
{"hour": 7, "minute": 38}
